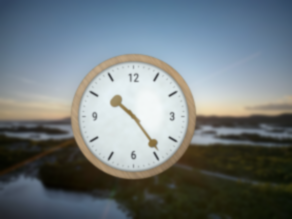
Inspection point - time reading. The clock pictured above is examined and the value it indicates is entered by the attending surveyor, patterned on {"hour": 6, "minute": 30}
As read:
{"hour": 10, "minute": 24}
